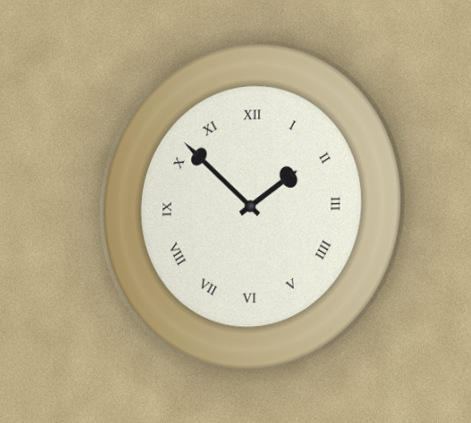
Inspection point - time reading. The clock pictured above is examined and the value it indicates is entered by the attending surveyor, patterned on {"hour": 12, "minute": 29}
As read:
{"hour": 1, "minute": 52}
